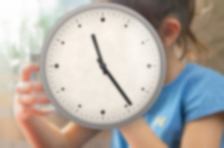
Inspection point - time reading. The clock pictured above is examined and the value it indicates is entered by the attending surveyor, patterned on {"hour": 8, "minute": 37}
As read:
{"hour": 11, "minute": 24}
